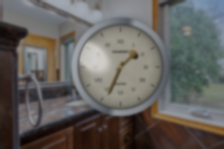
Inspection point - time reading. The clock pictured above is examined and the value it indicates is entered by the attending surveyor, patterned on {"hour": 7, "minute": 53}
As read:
{"hour": 1, "minute": 34}
